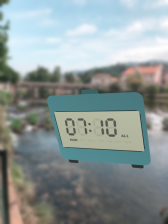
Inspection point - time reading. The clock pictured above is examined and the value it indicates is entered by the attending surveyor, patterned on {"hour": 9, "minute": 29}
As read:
{"hour": 7, "minute": 10}
